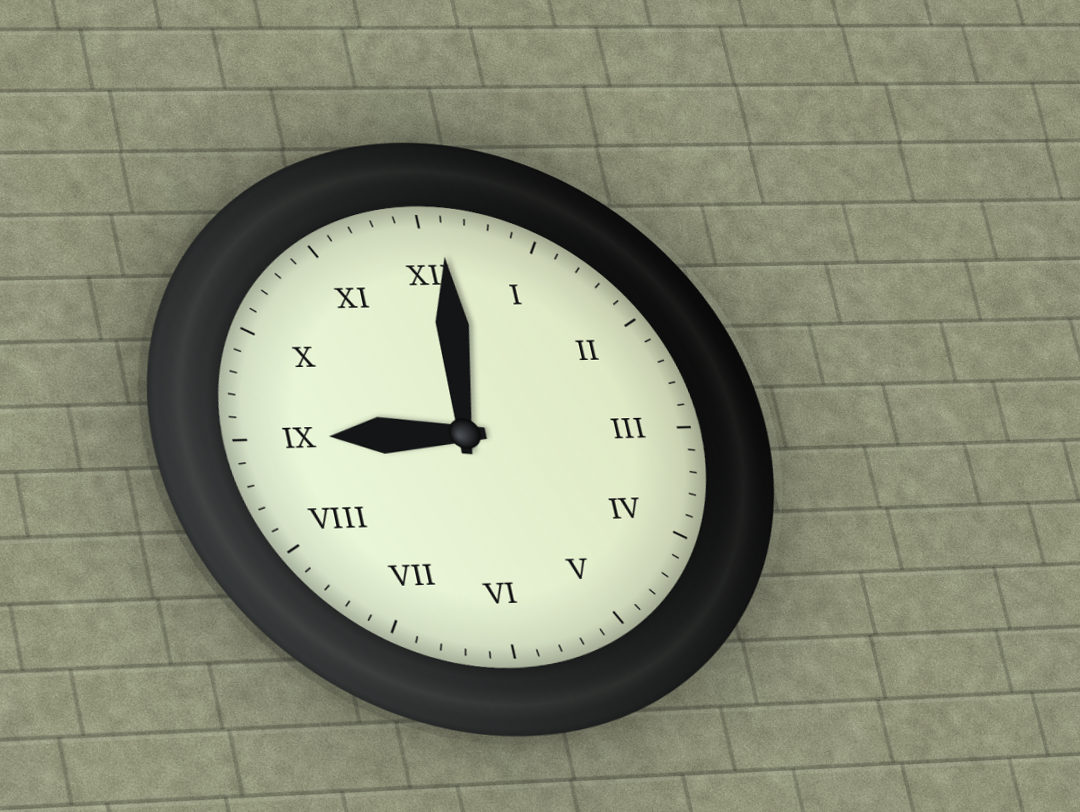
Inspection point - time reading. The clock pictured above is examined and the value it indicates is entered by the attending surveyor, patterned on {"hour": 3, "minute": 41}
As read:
{"hour": 9, "minute": 1}
